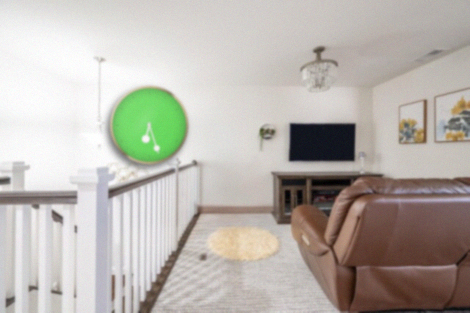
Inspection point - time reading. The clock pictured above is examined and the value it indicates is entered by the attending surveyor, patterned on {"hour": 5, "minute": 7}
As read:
{"hour": 6, "minute": 27}
